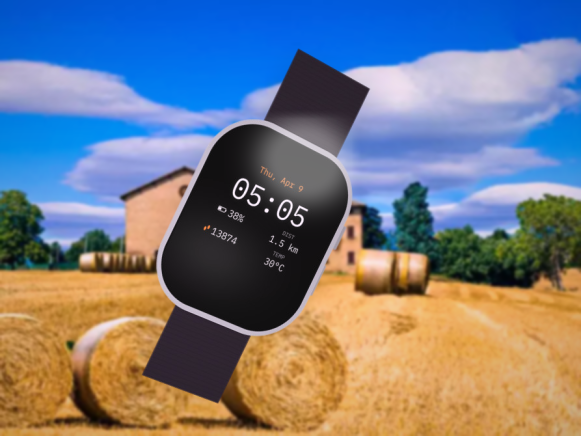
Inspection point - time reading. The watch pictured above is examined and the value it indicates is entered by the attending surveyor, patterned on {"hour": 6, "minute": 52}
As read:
{"hour": 5, "minute": 5}
